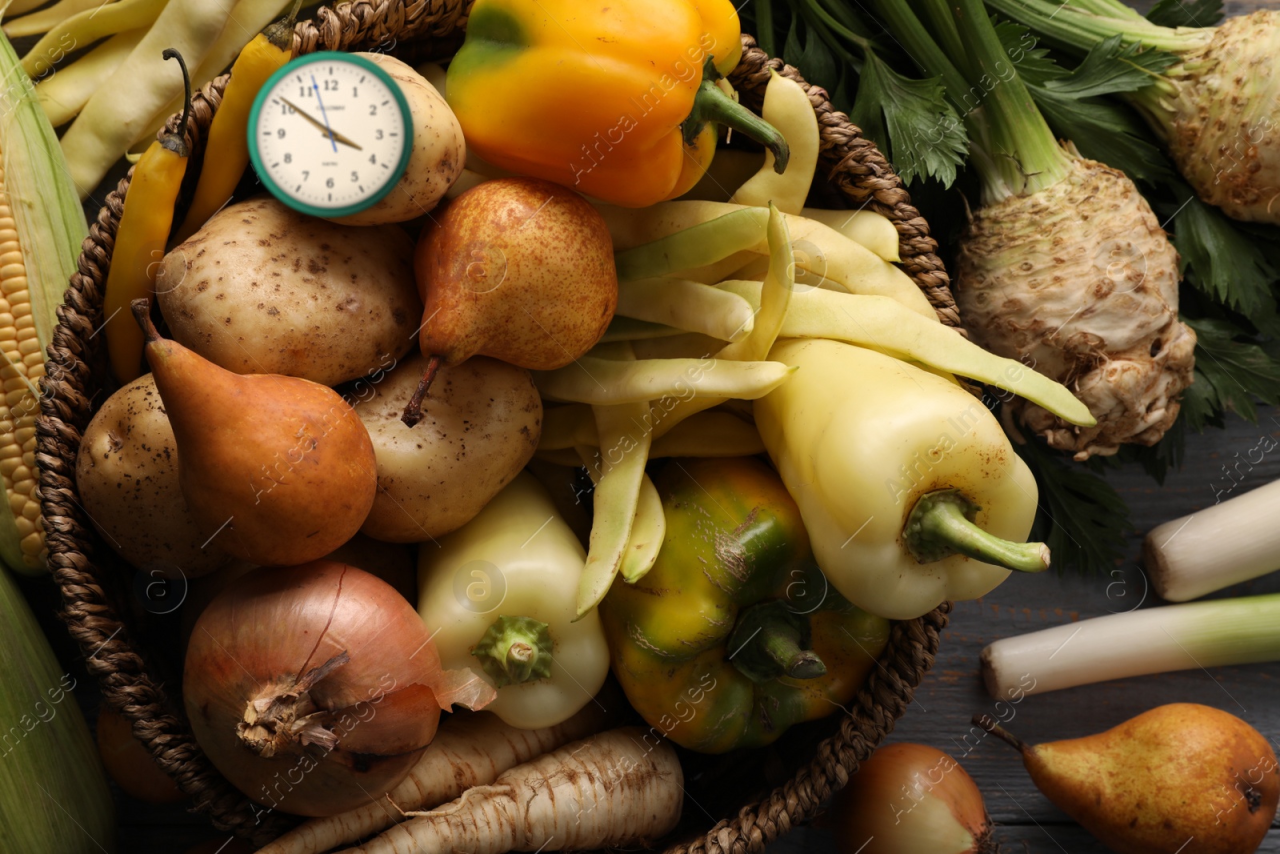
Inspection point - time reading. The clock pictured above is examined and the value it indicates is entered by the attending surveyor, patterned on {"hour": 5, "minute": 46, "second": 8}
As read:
{"hour": 3, "minute": 50, "second": 57}
